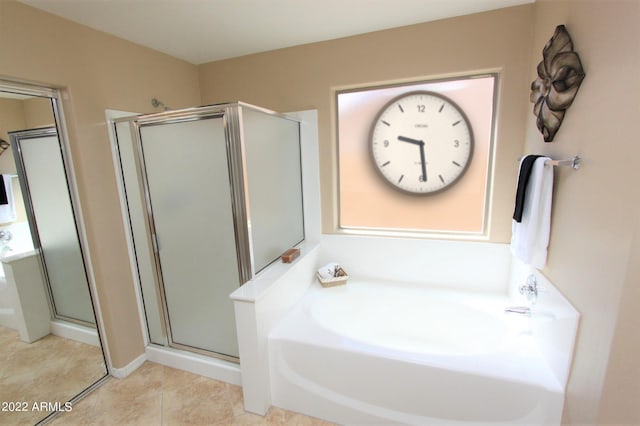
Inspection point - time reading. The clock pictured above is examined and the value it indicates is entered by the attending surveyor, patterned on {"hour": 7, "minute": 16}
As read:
{"hour": 9, "minute": 29}
